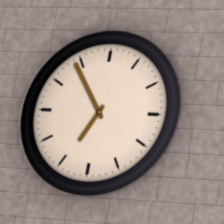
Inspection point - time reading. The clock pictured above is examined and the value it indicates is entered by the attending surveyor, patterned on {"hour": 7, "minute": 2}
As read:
{"hour": 6, "minute": 54}
